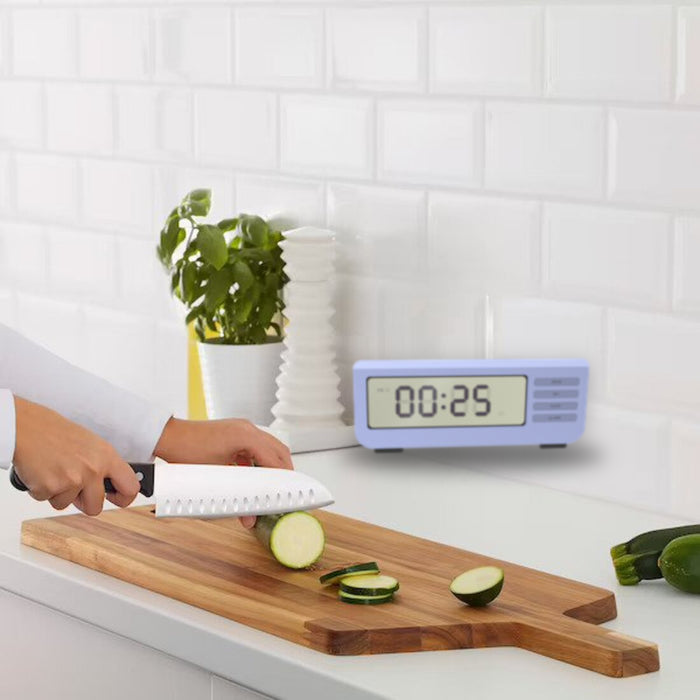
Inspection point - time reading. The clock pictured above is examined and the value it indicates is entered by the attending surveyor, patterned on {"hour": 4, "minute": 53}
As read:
{"hour": 0, "minute": 25}
